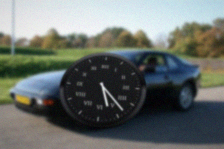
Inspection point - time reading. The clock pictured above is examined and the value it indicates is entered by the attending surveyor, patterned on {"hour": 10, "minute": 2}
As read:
{"hour": 5, "minute": 23}
